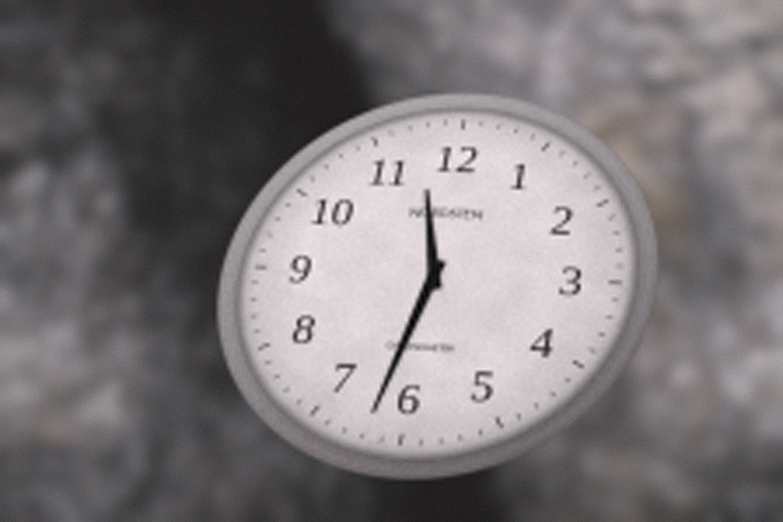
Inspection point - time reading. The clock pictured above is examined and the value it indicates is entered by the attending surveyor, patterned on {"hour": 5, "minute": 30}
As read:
{"hour": 11, "minute": 32}
